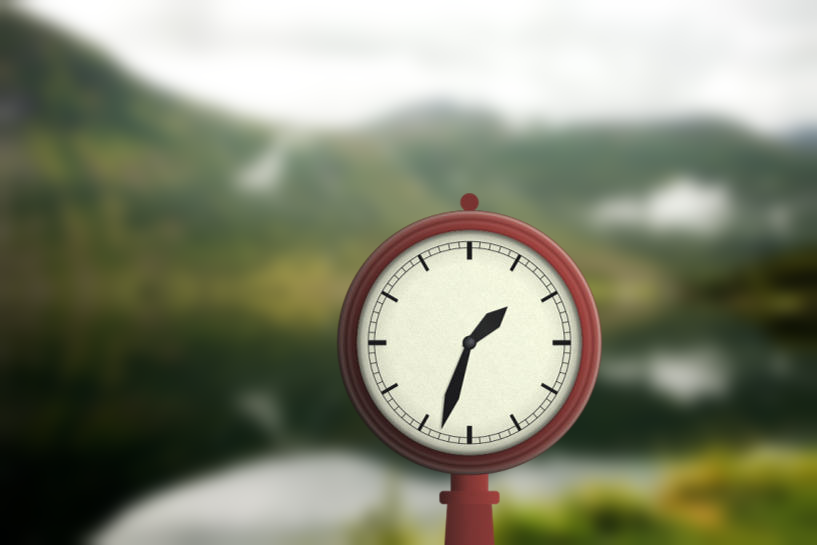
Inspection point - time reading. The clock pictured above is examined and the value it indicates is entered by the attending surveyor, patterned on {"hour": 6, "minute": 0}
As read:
{"hour": 1, "minute": 33}
